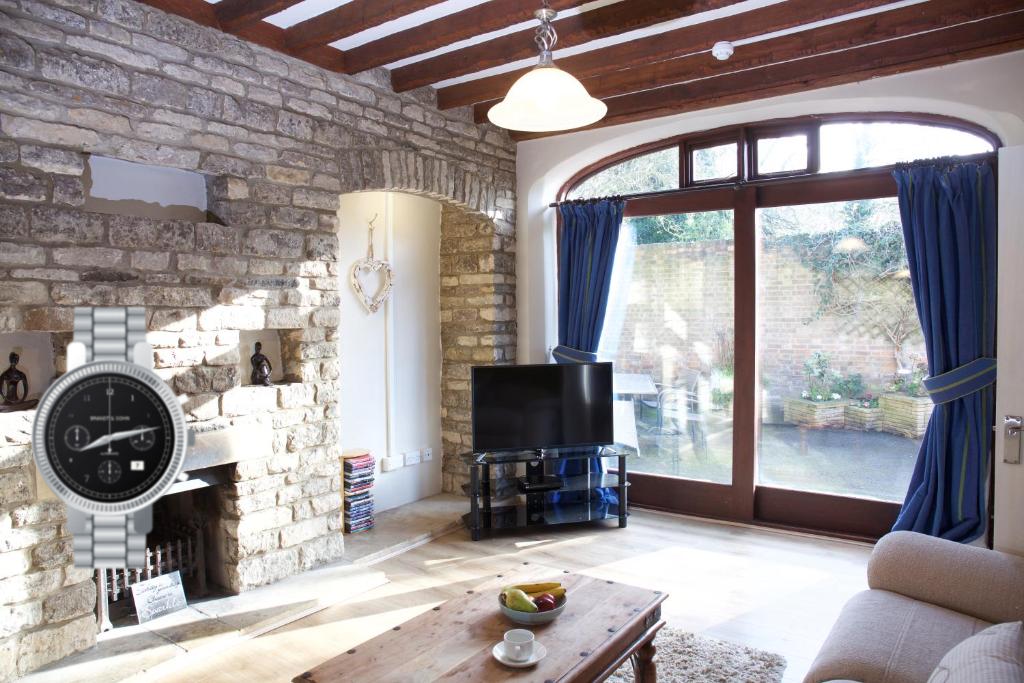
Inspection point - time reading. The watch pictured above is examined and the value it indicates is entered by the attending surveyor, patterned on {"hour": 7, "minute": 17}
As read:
{"hour": 8, "minute": 13}
